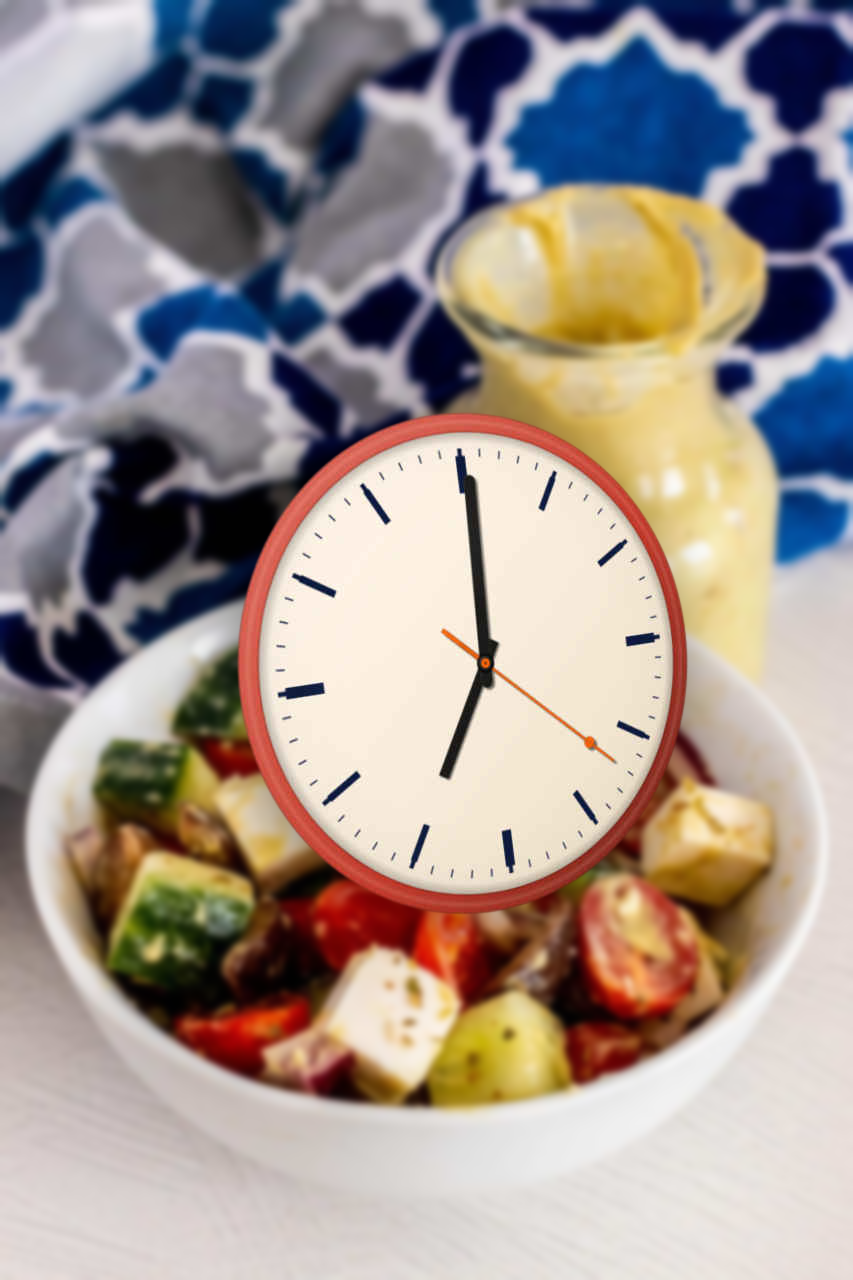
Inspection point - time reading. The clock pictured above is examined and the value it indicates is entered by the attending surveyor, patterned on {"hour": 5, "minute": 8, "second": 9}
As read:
{"hour": 7, "minute": 0, "second": 22}
